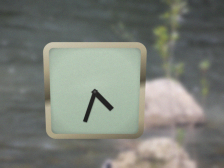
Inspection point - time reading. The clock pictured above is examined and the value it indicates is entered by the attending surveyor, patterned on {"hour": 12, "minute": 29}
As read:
{"hour": 4, "minute": 33}
